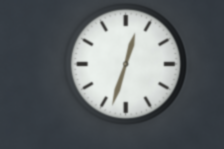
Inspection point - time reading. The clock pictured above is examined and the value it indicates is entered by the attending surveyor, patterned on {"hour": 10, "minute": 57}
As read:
{"hour": 12, "minute": 33}
